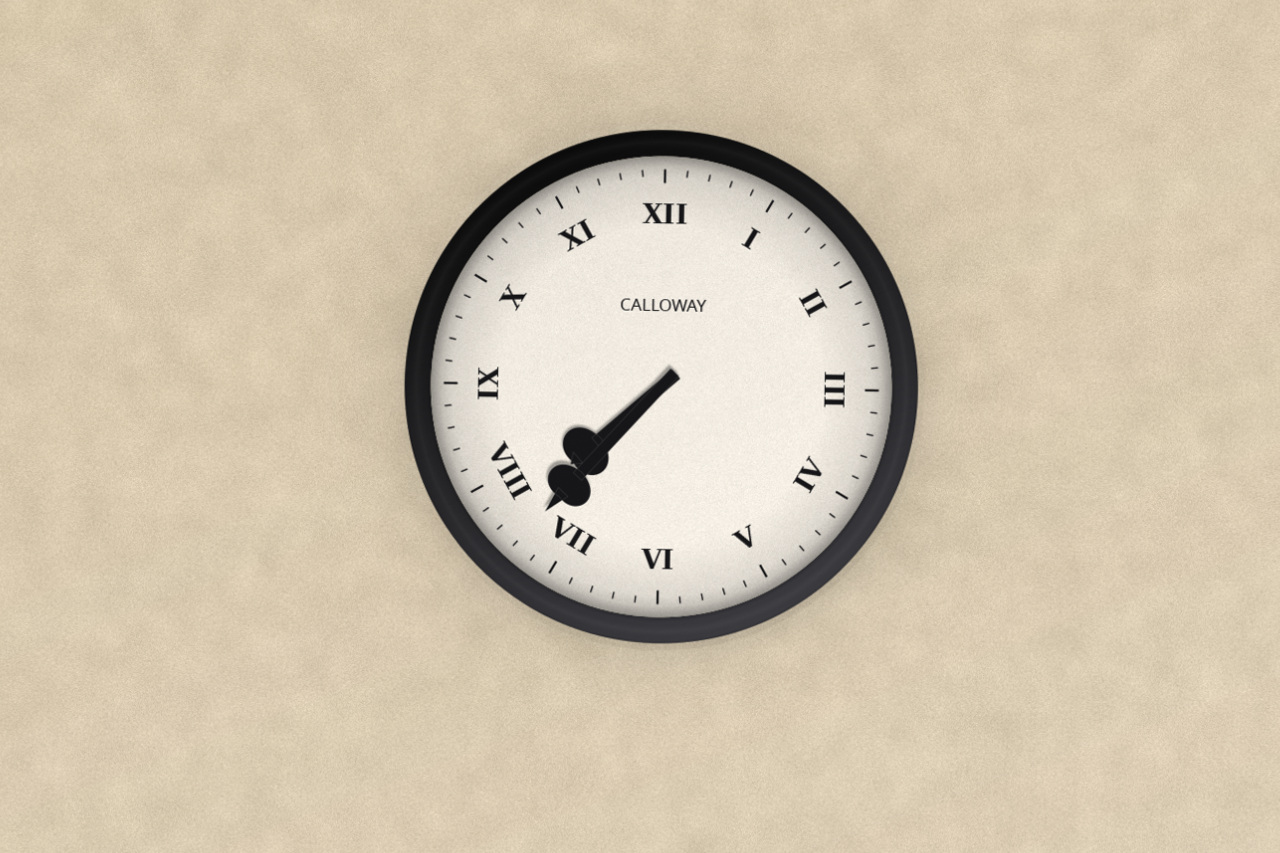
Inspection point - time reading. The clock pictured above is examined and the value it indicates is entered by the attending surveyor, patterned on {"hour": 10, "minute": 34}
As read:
{"hour": 7, "minute": 37}
